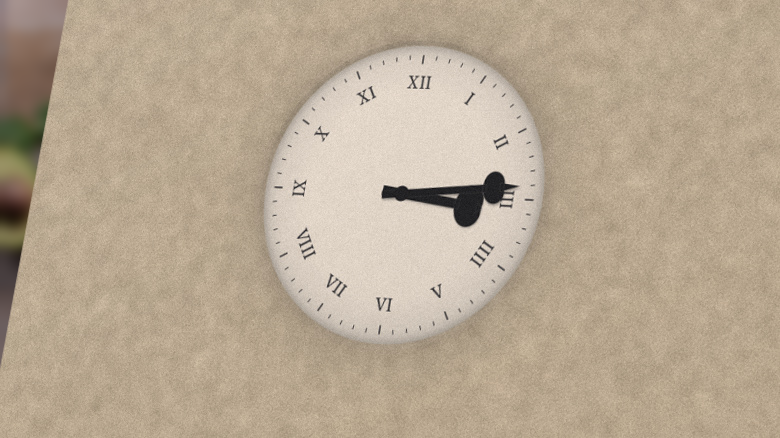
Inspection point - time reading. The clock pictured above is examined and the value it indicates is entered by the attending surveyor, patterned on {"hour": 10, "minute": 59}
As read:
{"hour": 3, "minute": 14}
